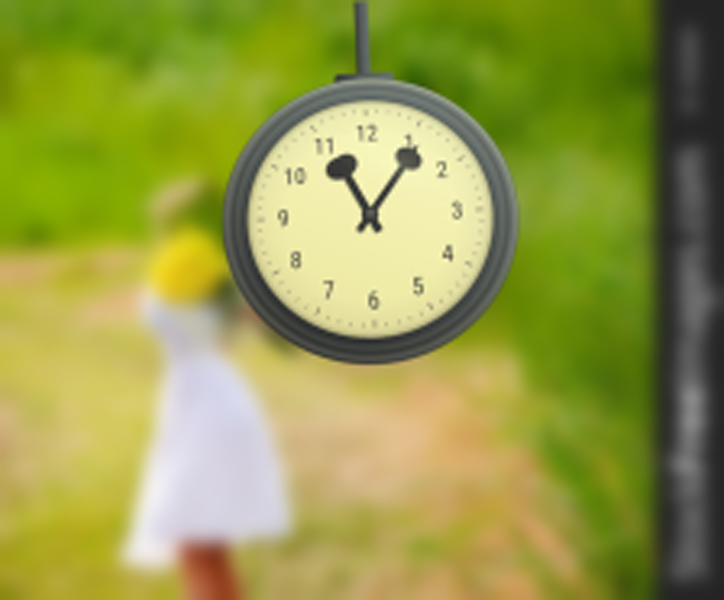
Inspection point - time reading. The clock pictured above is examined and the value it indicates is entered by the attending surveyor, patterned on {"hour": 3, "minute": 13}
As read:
{"hour": 11, "minute": 6}
